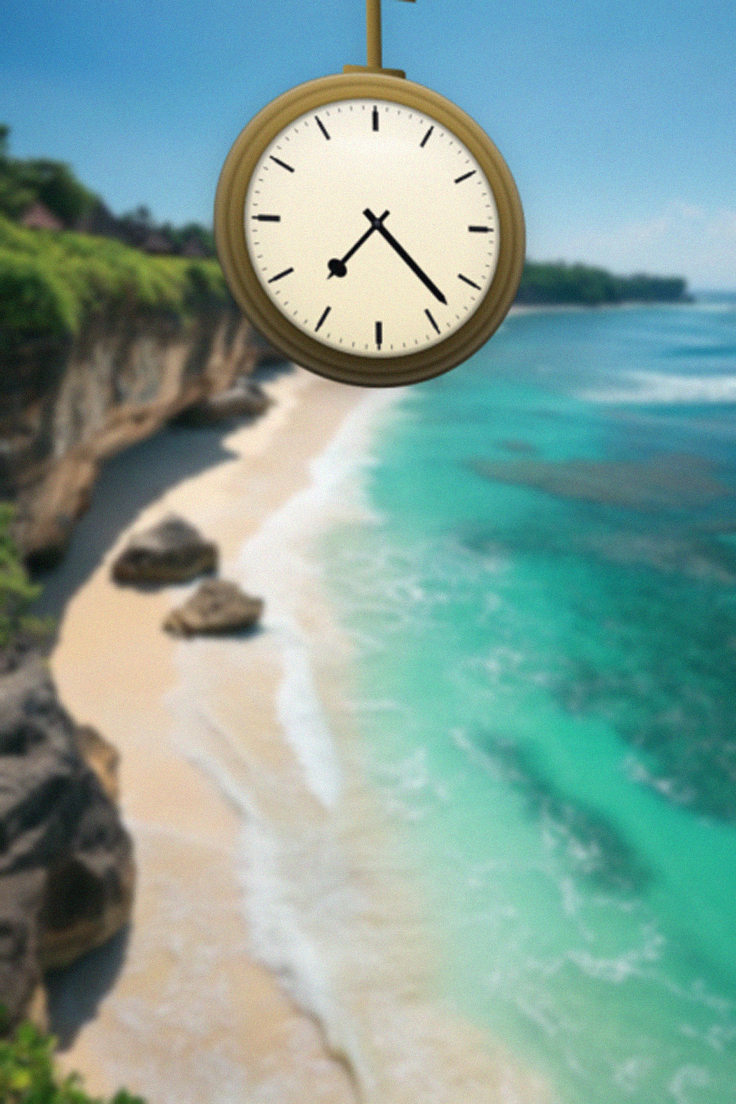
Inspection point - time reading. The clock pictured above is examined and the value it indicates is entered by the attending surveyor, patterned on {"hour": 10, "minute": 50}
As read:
{"hour": 7, "minute": 23}
